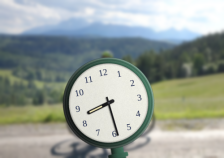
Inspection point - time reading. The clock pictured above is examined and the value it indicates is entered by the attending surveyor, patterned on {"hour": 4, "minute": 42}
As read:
{"hour": 8, "minute": 29}
